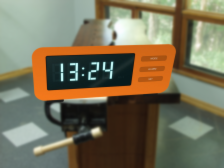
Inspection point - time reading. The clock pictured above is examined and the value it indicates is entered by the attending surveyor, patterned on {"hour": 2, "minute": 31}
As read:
{"hour": 13, "minute": 24}
